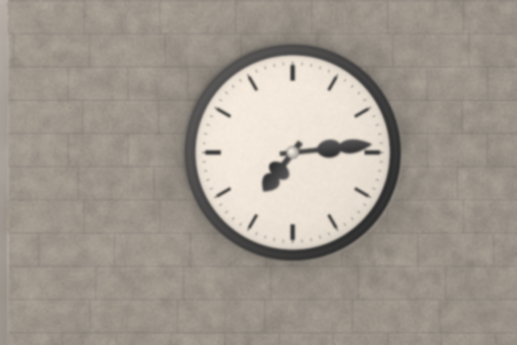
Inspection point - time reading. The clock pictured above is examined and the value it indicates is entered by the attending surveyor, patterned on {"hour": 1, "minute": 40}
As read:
{"hour": 7, "minute": 14}
